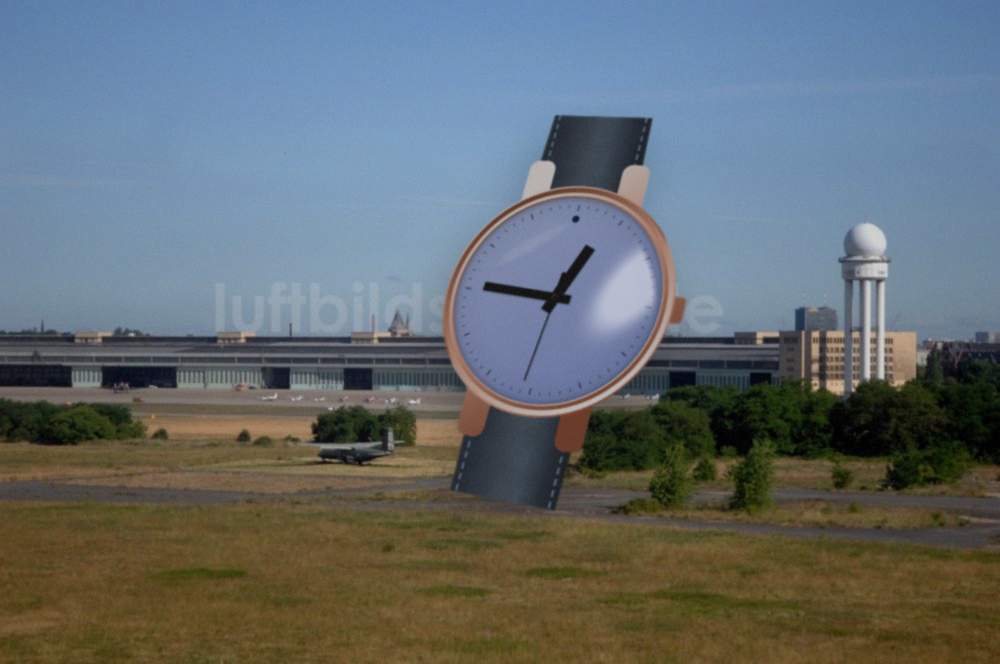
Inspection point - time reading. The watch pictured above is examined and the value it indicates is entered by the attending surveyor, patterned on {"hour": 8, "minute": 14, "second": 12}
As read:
{"hour": 12, "minute": 45, "second": 31}
